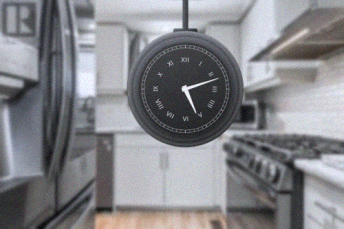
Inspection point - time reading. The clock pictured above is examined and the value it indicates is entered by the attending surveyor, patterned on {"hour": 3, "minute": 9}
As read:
{"hour": 5, "minute": 12}
